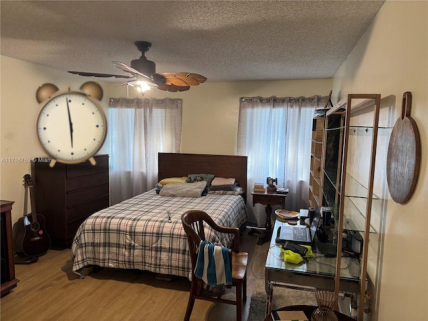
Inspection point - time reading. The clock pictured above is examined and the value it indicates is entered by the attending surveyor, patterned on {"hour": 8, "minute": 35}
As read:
{"hour": 5, "minute": 59}
